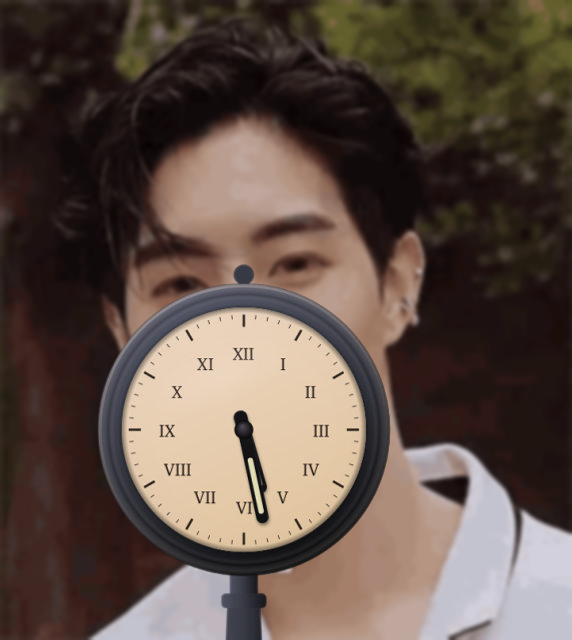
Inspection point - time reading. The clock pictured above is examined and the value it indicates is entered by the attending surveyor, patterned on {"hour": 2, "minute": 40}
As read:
{"hour": 5, "minute": 28}
